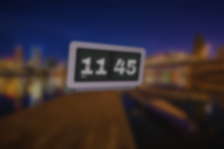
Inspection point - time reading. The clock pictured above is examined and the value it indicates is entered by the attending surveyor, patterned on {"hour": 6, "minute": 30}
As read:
{"hour": 11, "minute": 45}
